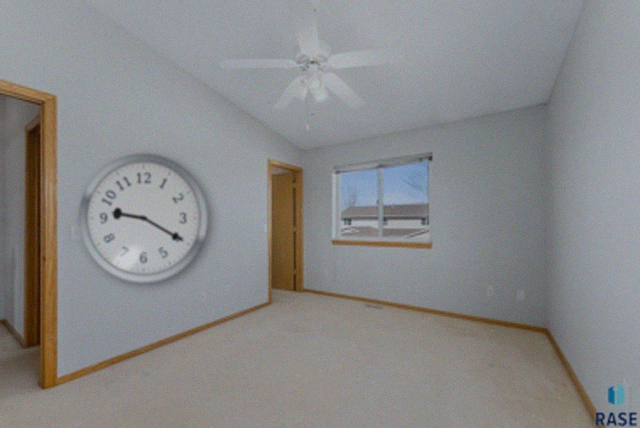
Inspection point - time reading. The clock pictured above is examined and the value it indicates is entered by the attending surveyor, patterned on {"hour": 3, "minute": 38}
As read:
{"hour": 9, "minute": 20}
